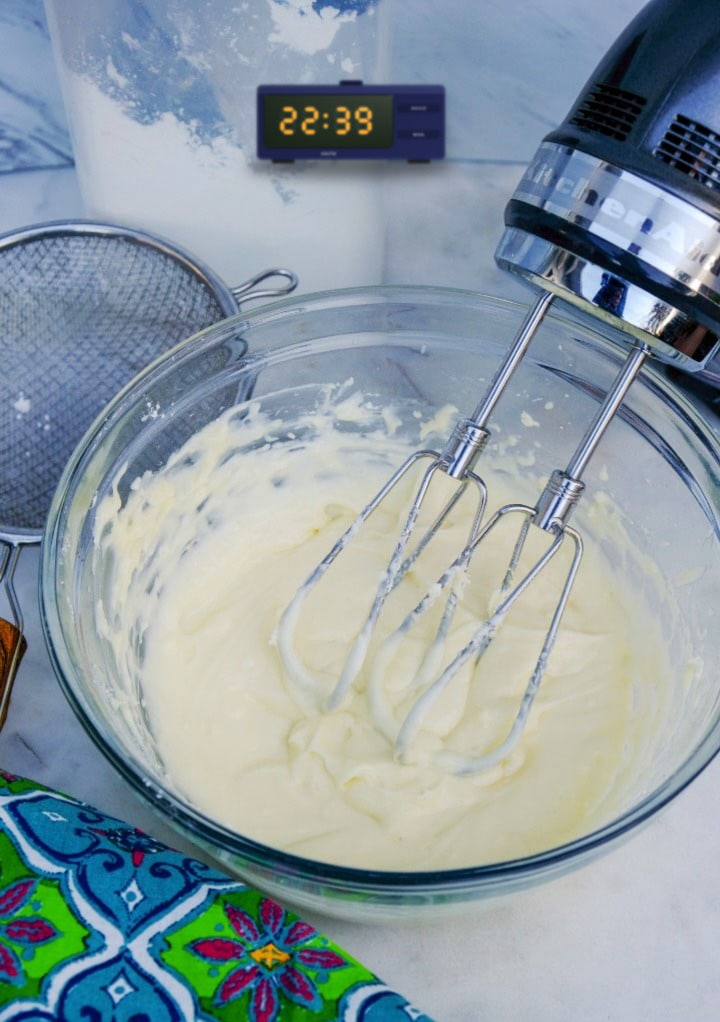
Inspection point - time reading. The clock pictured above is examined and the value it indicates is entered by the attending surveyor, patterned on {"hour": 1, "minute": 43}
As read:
{"hour": 22, "minute": 39}
